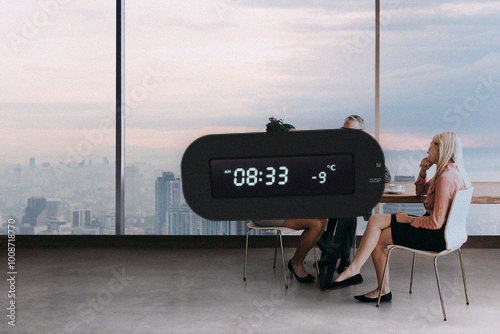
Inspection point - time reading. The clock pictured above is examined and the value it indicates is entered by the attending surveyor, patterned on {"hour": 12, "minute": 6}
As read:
{"hour": 8, "minute": 33}
